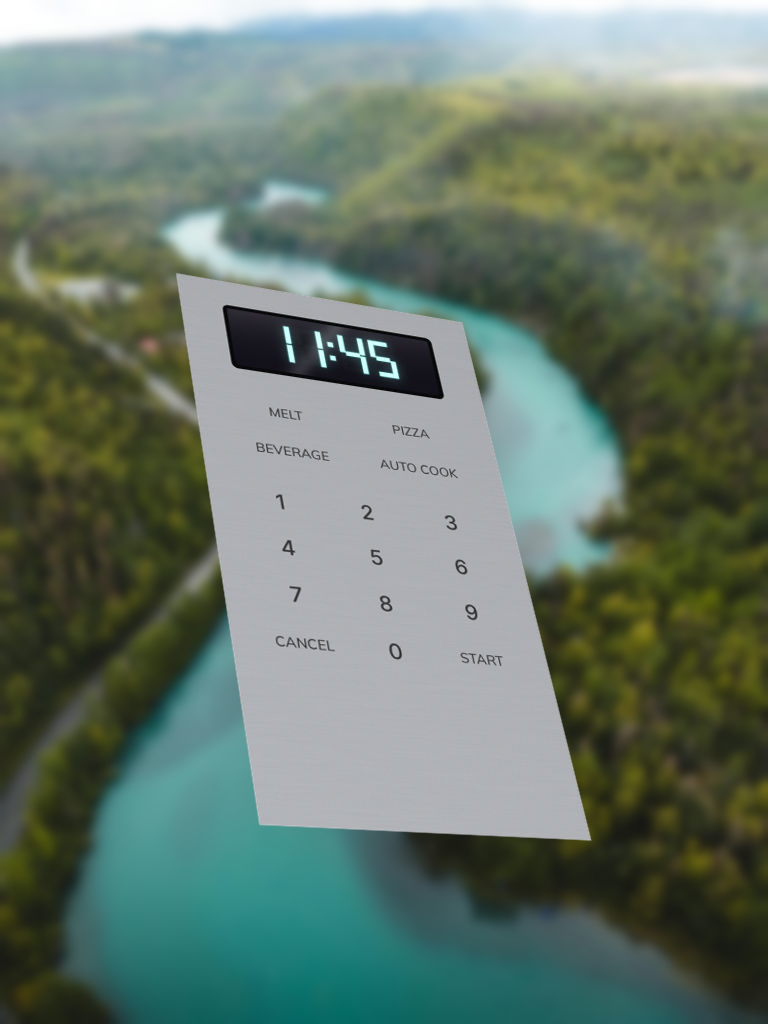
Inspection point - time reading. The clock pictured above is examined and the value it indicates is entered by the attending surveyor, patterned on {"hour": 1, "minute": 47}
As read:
{"hour": 11, "minute": 45}
